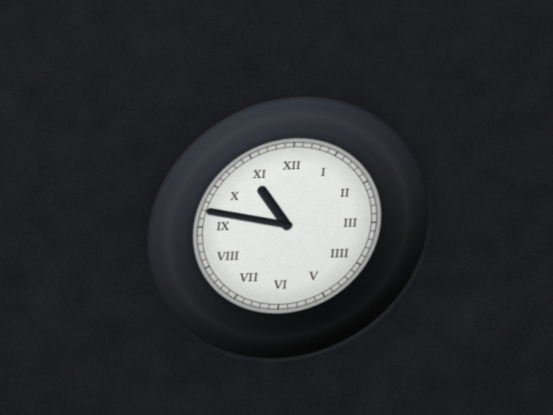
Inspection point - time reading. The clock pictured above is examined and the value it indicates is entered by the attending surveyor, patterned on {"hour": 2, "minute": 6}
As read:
{"hour": 10, "minute": 47}
